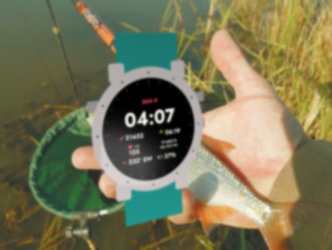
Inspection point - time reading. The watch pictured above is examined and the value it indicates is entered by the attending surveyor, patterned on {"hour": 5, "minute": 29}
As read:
{"hour": 4, "minute": 7}
